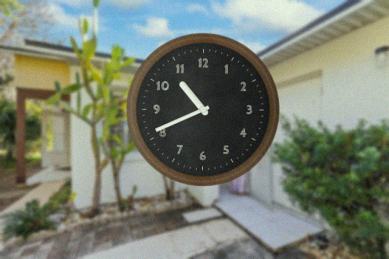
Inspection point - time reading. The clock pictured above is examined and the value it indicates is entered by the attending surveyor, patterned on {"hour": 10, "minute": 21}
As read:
{"hour": 10, "minute": 41}
